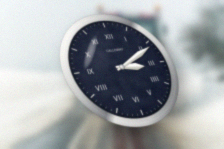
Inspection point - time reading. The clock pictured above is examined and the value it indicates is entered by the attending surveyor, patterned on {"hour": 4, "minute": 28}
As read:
{"hour": 3, "minute": 11}
